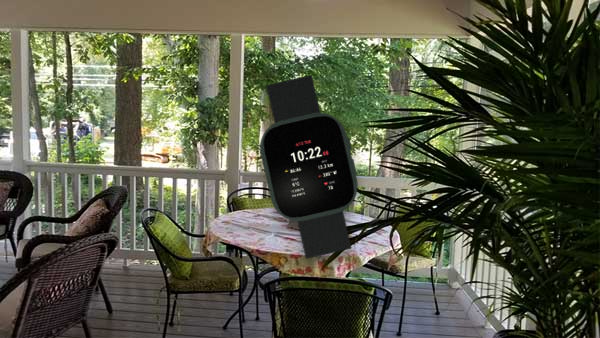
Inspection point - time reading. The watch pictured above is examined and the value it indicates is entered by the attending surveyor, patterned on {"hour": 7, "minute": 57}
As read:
{"hour": 10, "minute": 22}
